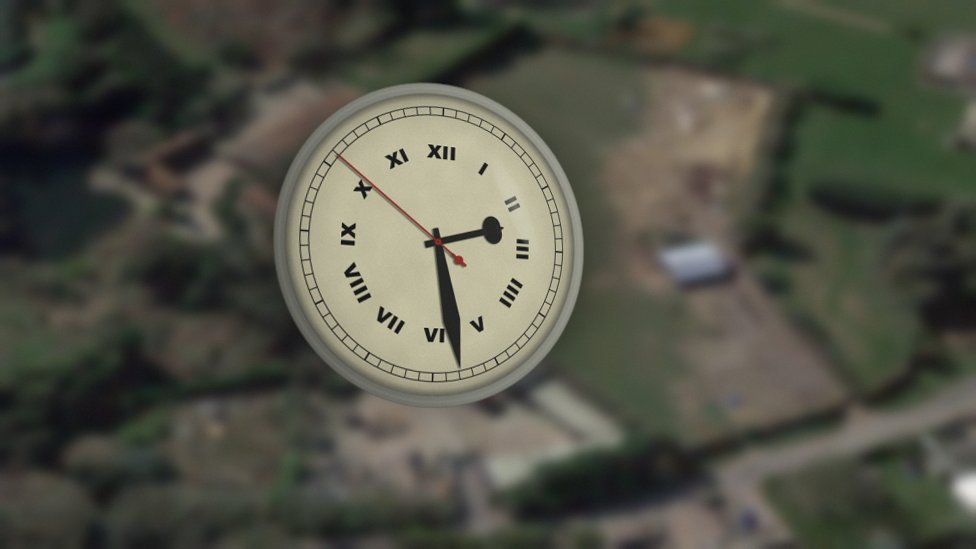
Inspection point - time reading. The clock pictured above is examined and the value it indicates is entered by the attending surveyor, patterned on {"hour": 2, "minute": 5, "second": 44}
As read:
{"hour": 2, "minute": 27, "second": 51}
